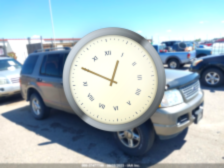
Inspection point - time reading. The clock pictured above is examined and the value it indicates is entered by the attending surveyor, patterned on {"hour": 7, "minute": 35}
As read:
{"hour": 12, "minute": 50}
